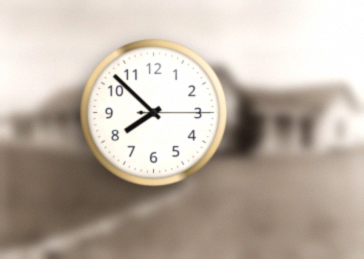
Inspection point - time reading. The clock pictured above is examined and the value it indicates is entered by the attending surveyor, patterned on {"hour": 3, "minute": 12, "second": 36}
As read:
{"hour": 7, "minute": 52, "second": 15}
